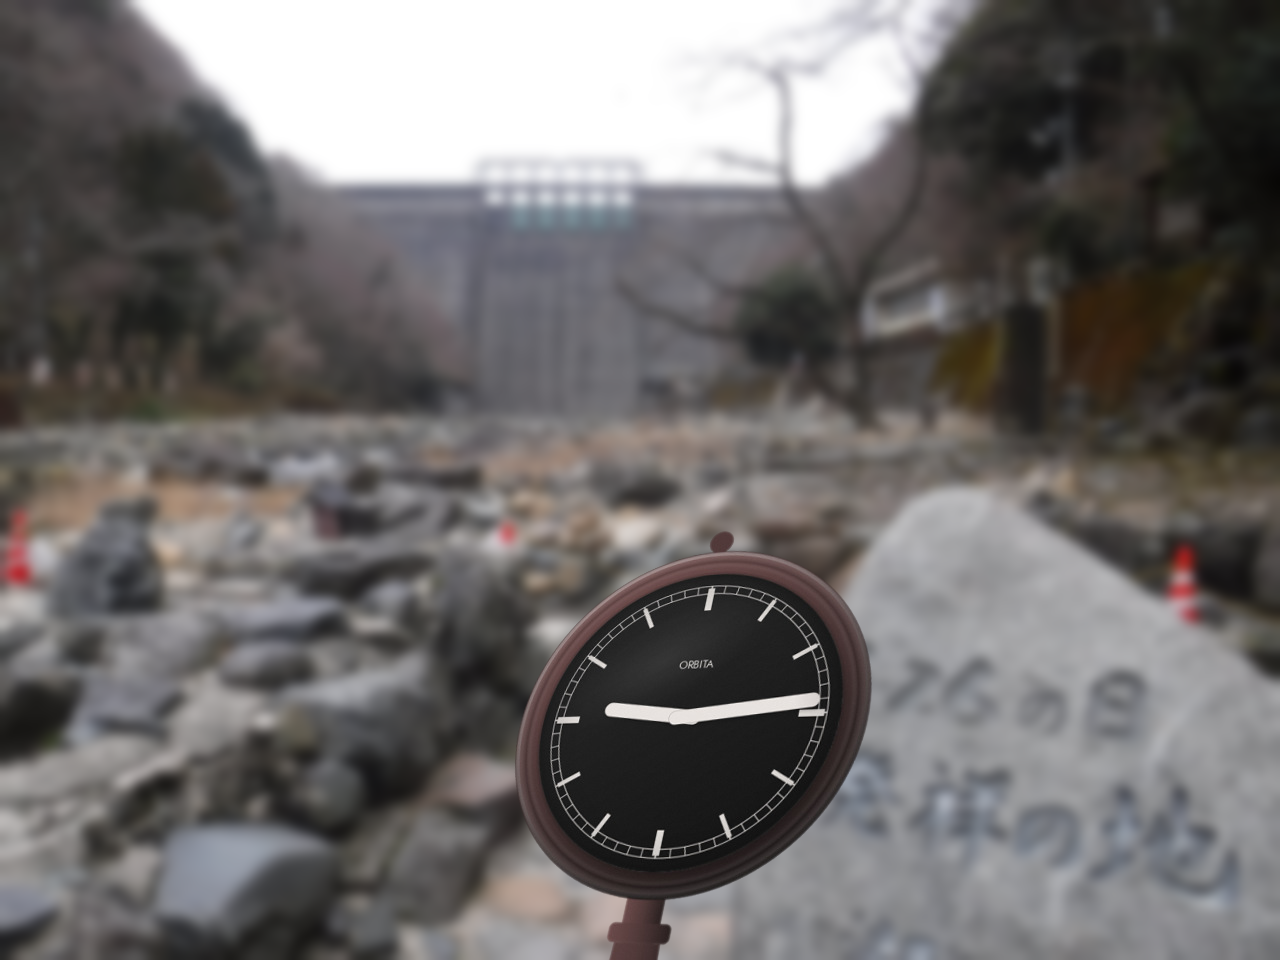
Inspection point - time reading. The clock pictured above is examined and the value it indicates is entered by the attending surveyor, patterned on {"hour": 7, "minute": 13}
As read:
{"hour": 9, "minute": 14}
